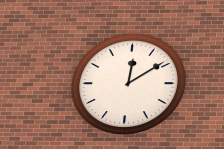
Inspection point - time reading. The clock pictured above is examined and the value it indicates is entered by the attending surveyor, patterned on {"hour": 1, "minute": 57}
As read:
{"hour": 12, "minute": 9}
